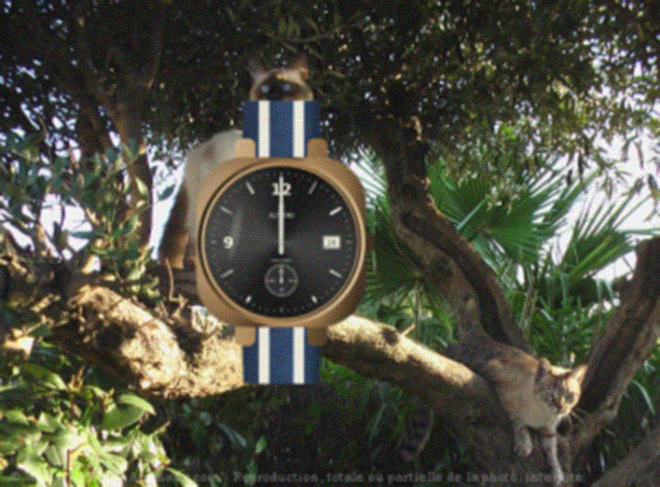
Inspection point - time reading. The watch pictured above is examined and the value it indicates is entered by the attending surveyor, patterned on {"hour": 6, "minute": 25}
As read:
{"hour": 12, "minute": 0}
